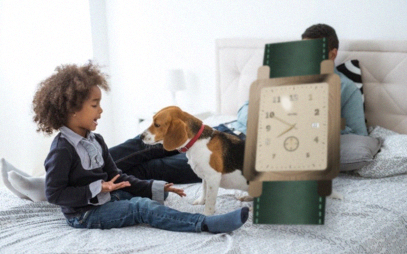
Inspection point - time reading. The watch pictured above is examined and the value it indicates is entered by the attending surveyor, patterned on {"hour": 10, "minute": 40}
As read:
{"hour": 7, "minute": 50}
